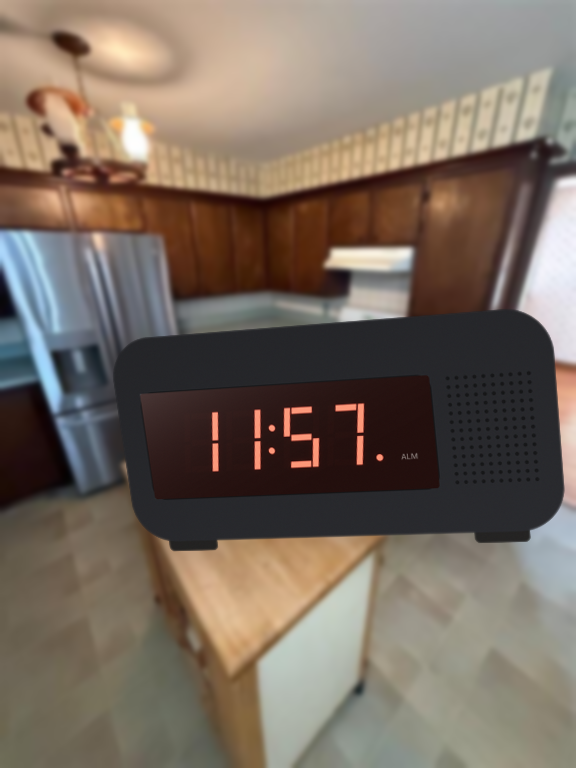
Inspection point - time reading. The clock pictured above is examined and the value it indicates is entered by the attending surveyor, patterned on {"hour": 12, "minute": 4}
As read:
{"hour": 11, "minute": 57}
